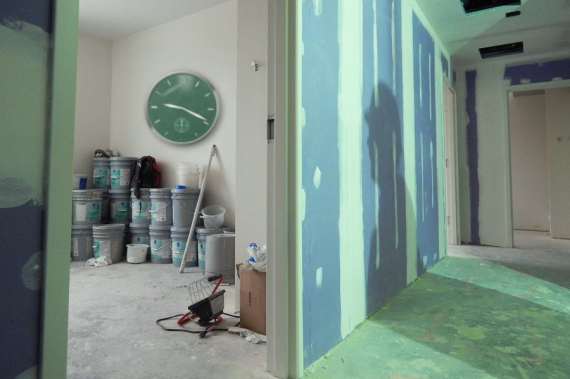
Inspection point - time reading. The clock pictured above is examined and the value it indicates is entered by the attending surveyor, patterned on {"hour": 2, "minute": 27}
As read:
{"hour": 9, "minute": 19}
